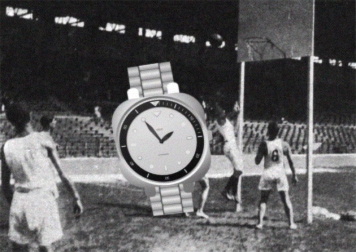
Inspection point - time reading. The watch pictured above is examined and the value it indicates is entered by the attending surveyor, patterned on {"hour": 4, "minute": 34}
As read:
{"hour": 1, "minute": 55}
